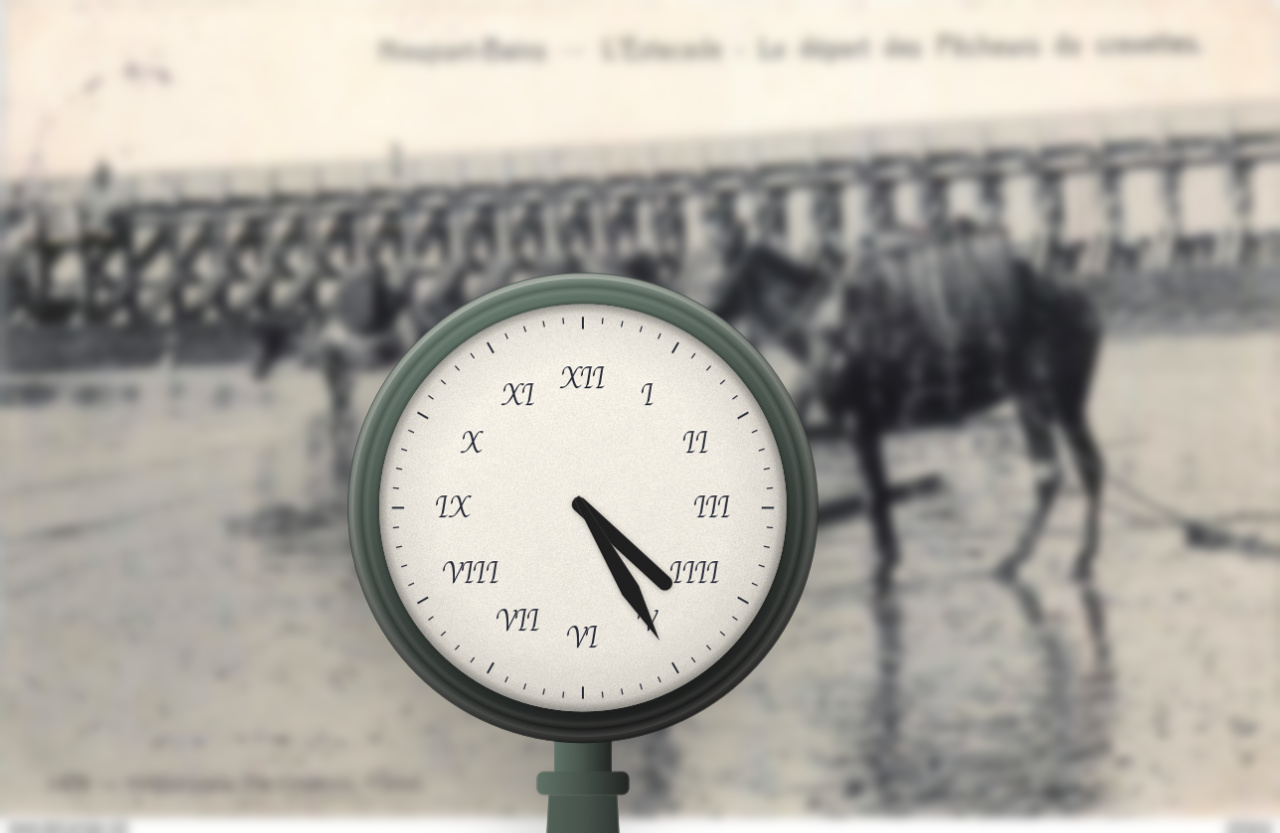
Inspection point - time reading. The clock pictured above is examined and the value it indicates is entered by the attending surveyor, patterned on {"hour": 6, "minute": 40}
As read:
{"hour": 4, "minute": 25}
